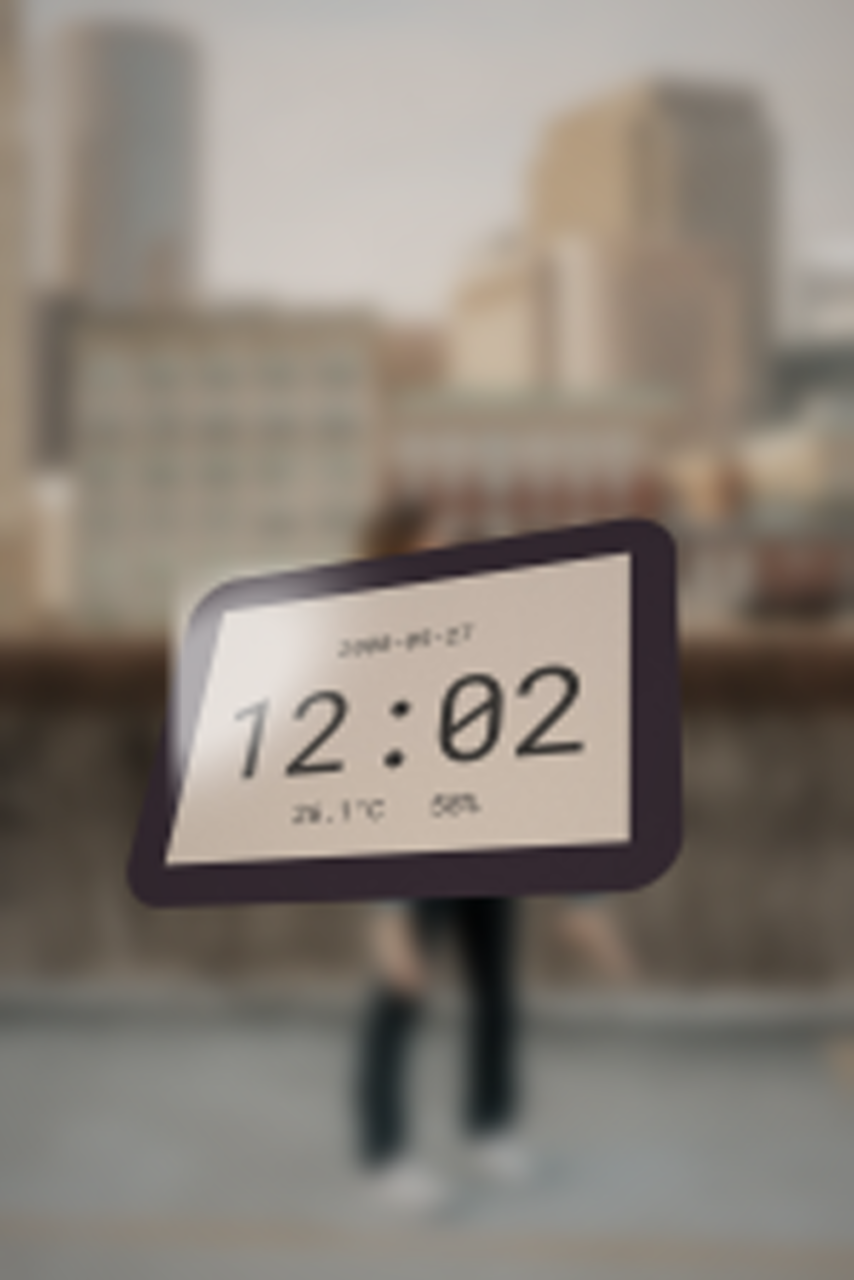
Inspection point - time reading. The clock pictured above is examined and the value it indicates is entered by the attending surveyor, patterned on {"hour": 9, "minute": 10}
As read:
{"hour": 12, "minute": 2}
